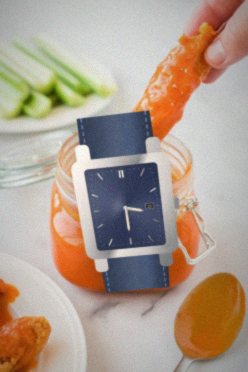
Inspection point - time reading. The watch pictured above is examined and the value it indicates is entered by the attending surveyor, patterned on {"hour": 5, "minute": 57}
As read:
{"hour": 3, "minute": 30}
